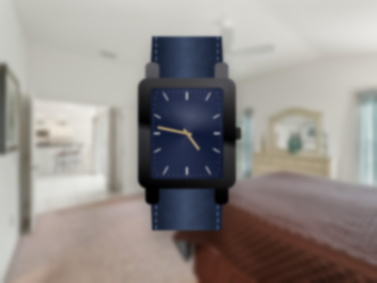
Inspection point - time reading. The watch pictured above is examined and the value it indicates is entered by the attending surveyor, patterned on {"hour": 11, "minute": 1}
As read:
{"hour": 4, "minute": 47}
